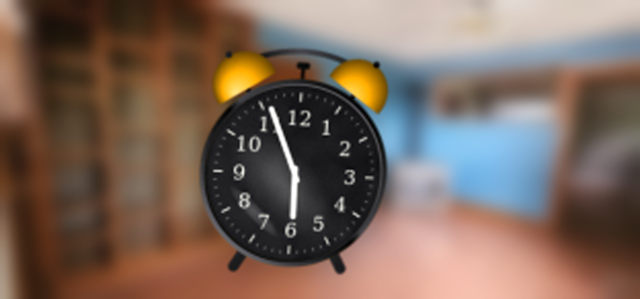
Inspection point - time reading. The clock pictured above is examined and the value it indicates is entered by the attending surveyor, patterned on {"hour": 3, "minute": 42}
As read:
{"hour": 5, "minute": 56}
